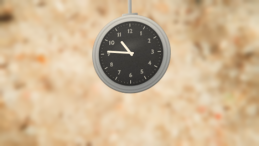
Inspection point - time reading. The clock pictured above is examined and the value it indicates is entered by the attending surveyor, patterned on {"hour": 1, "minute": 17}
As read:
{"hour": 10, "minute": 46}
